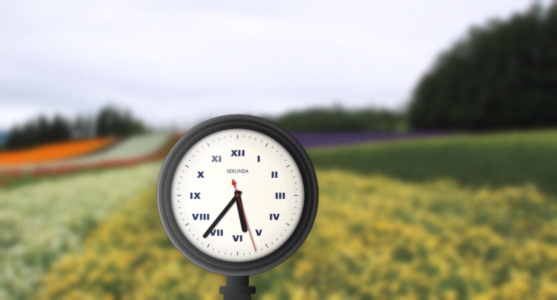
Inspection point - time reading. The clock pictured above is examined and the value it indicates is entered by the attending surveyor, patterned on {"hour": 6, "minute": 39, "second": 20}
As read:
{"hour": 5, "minute": 36, "second": 27}
